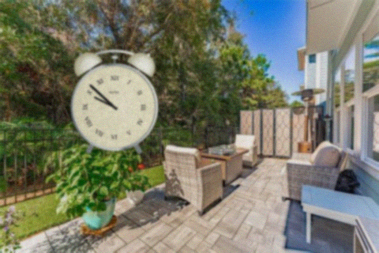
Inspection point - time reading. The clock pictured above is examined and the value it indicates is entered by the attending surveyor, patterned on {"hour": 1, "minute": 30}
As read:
{"hour": 9, "minute": 52}
